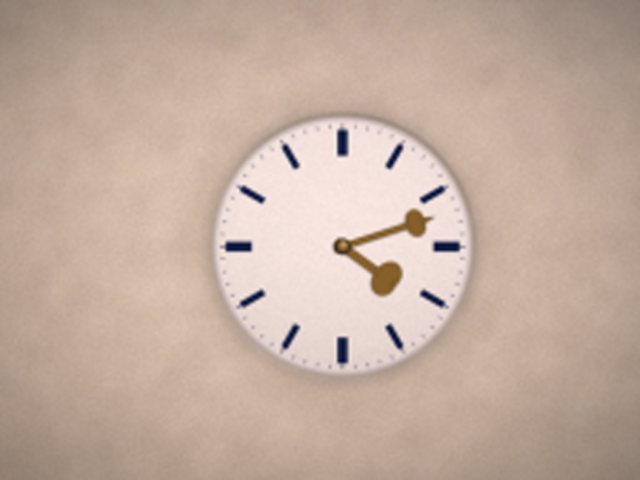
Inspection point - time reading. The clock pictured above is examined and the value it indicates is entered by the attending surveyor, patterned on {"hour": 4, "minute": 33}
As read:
{"hour": 4, "minute": 12}
